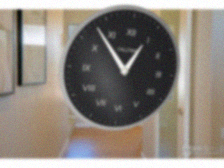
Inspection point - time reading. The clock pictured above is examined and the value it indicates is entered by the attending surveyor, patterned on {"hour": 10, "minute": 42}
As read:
{"hour": 12, "minute": 53}
